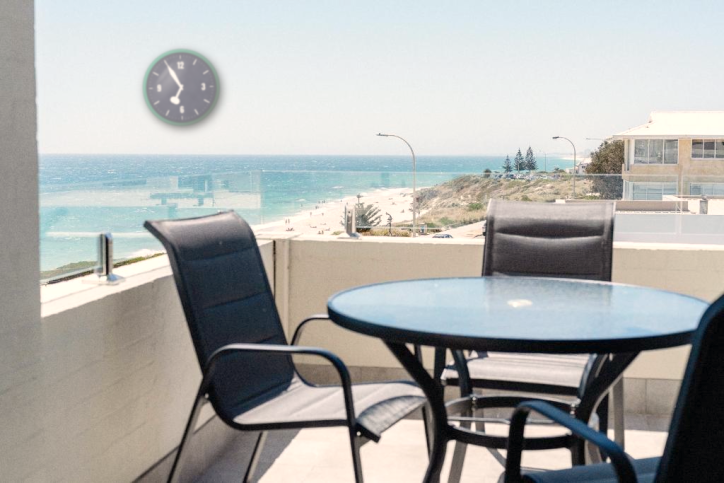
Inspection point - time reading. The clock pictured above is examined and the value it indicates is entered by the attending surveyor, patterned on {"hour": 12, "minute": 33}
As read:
{"hour": 6, "minute": 55}
